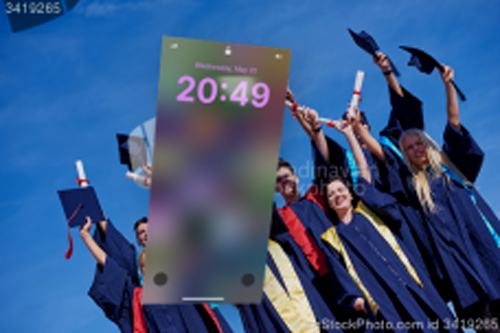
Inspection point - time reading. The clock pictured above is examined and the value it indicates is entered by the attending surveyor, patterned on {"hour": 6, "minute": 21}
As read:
{"hour": 20, "minute": 49}
